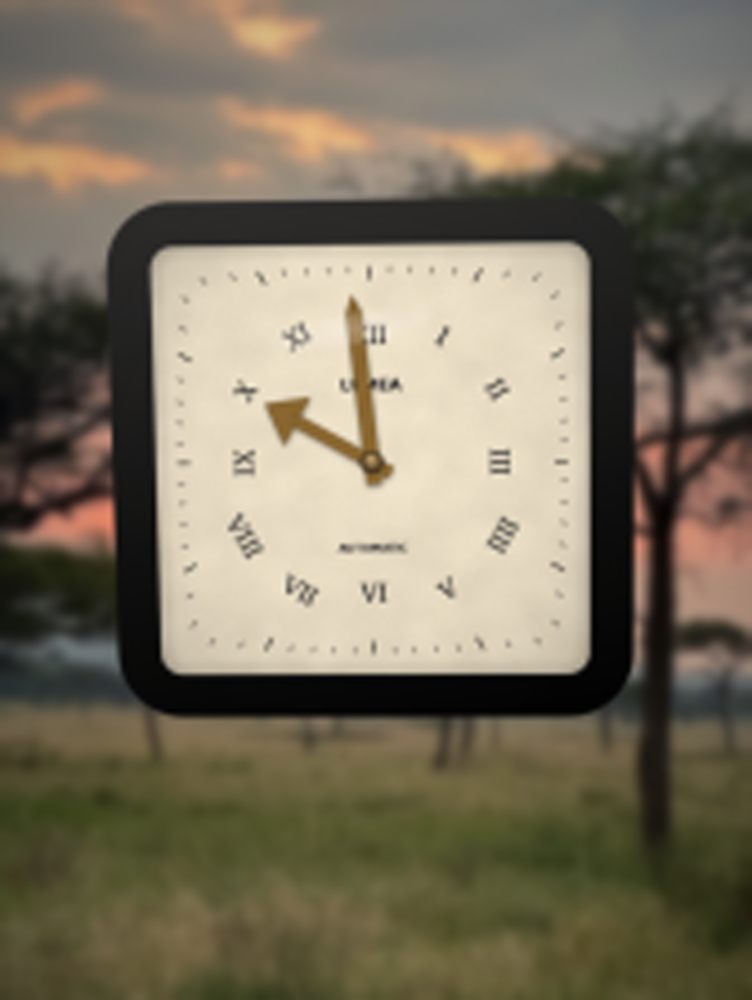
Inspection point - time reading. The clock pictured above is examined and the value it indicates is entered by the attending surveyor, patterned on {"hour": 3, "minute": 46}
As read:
{"hour": 9, "minute": 59}
